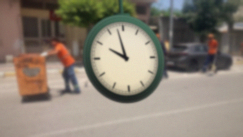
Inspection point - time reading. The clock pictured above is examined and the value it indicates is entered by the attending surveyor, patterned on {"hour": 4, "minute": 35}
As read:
{"hour": 9, "minute": 58}
